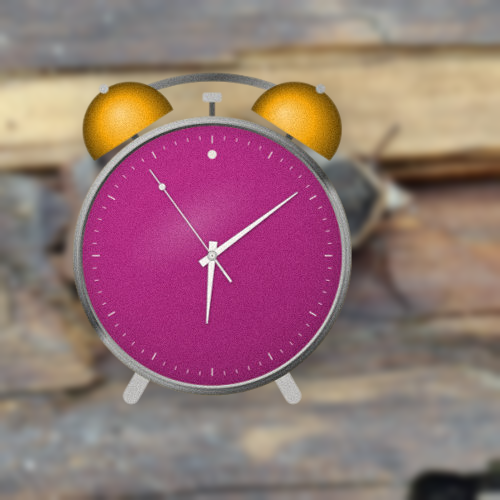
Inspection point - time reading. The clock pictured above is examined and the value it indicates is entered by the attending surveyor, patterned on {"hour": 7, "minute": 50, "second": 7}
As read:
{"hour": 6, "minute": 8, "second": 54}
